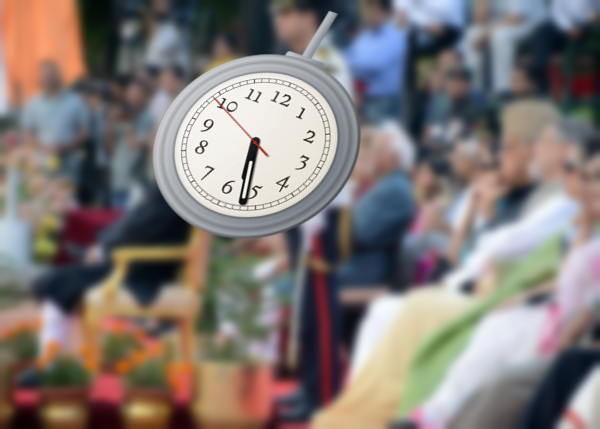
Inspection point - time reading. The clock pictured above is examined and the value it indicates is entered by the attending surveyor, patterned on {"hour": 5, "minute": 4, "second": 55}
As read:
{"hour": 5, "minute": 26, "second": 49}
